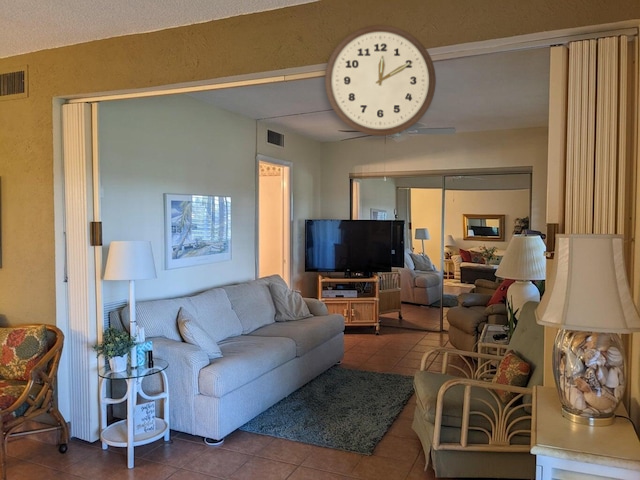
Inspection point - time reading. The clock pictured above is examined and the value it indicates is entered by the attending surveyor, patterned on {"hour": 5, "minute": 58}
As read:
{"hour": 12, "minute": 10}
